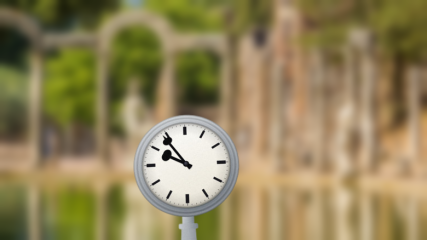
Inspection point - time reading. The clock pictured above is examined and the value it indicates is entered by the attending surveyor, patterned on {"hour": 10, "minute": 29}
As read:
{"hour": 9, "minute": 54}
